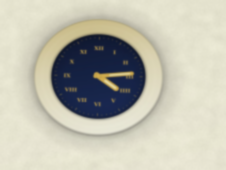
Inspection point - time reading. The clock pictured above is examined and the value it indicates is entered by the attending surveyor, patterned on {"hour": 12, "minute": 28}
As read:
{"hour": 4, "minute": 14}
